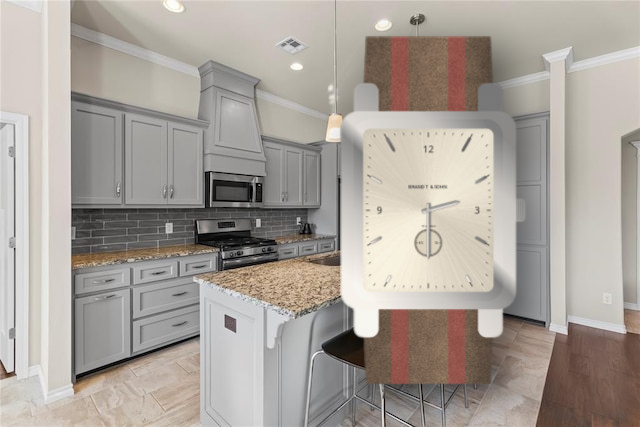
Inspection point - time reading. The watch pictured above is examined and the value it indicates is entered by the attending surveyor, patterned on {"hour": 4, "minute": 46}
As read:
{"hour": 2, "minute": 30}
